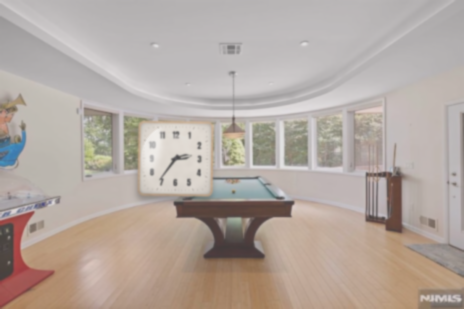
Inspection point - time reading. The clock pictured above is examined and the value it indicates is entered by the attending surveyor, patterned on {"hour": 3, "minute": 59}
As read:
{"hour": 2, "minute": 36}
